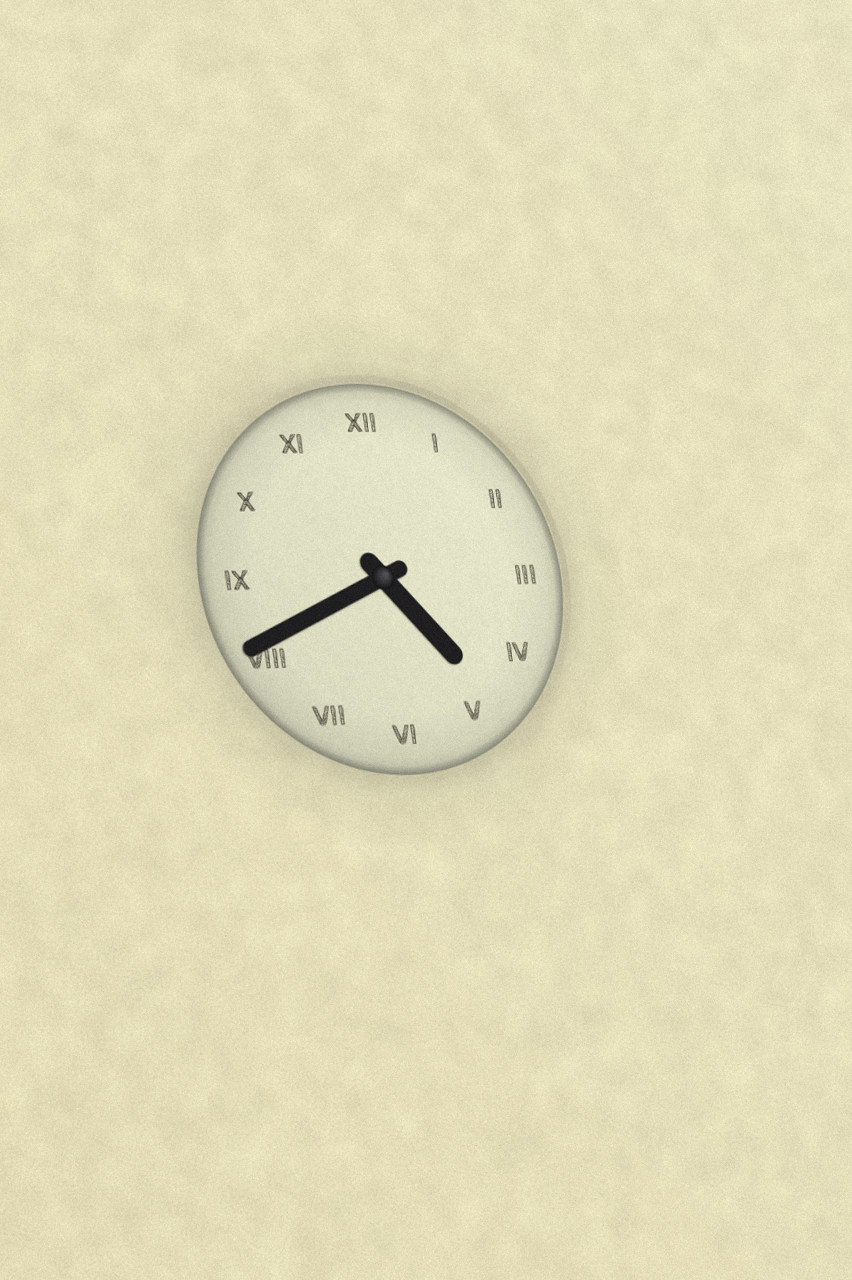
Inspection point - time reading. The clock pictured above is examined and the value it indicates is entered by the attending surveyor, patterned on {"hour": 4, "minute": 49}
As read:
{"hour": 4, "minute": 41}
